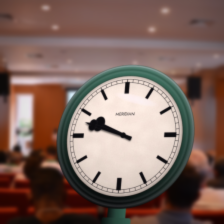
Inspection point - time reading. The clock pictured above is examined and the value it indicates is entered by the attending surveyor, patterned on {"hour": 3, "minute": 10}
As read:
{"hour": 9, "minute": 48}
